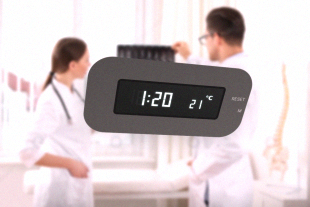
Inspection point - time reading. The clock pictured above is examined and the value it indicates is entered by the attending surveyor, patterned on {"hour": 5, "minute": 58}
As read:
{"hour": 1, "minute": 20}
